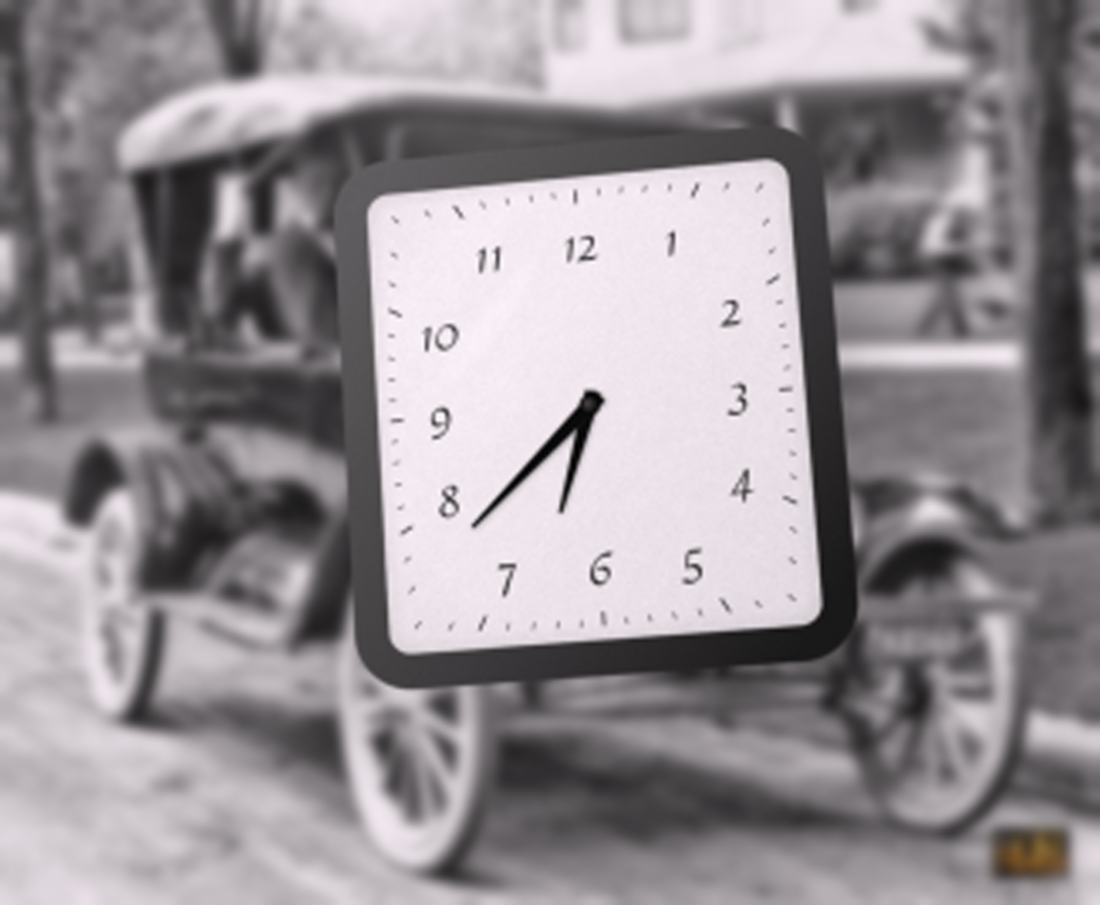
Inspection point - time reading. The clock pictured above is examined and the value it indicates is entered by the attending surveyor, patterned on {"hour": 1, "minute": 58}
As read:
{"hour": 6, "minute": 38}
